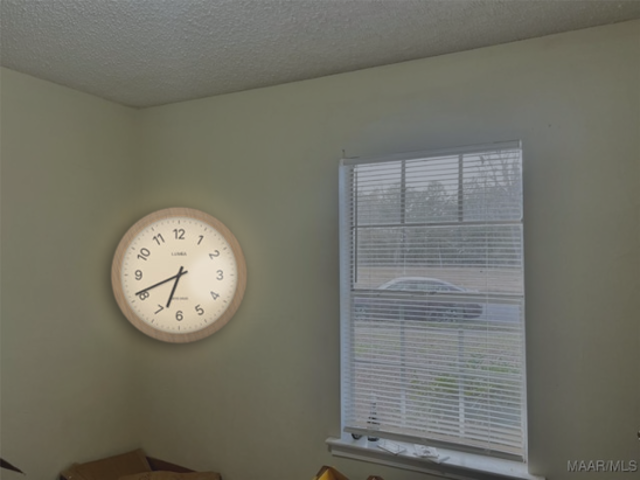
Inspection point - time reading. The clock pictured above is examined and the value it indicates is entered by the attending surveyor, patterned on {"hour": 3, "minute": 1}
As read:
{"hour": 6, "minute": 41}
